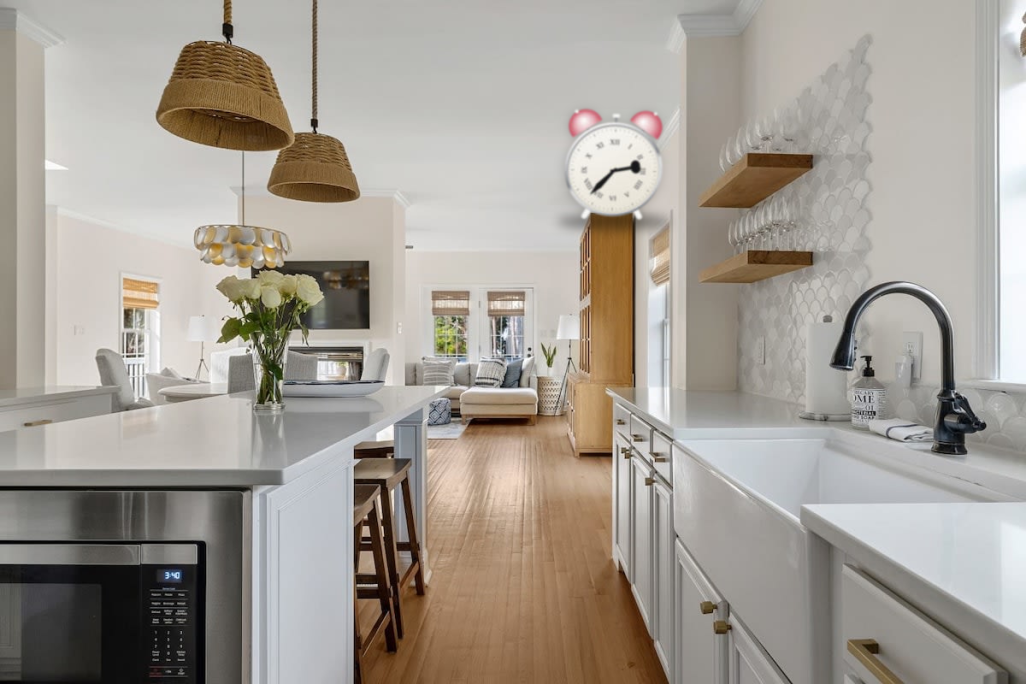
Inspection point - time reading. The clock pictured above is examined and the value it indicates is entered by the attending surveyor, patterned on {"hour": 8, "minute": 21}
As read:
{"hour": 2, "minute": 37}
